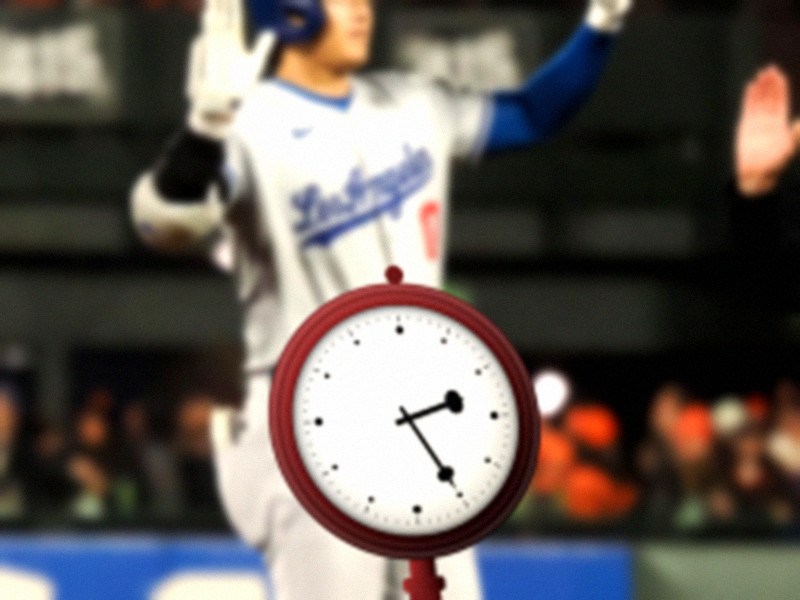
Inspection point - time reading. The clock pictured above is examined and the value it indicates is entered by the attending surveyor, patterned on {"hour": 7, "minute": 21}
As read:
{"hour": 2, "minute": 25}
